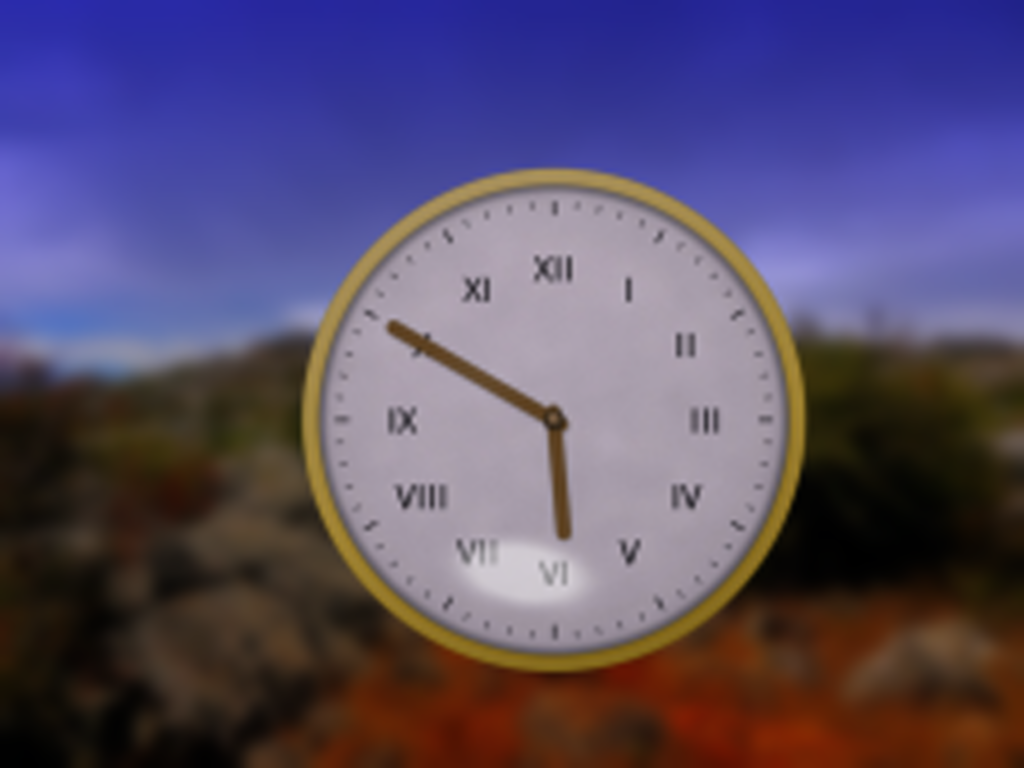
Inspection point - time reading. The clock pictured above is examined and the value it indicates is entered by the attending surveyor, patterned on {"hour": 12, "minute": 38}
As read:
{"hour": 5, "minute": 50}
